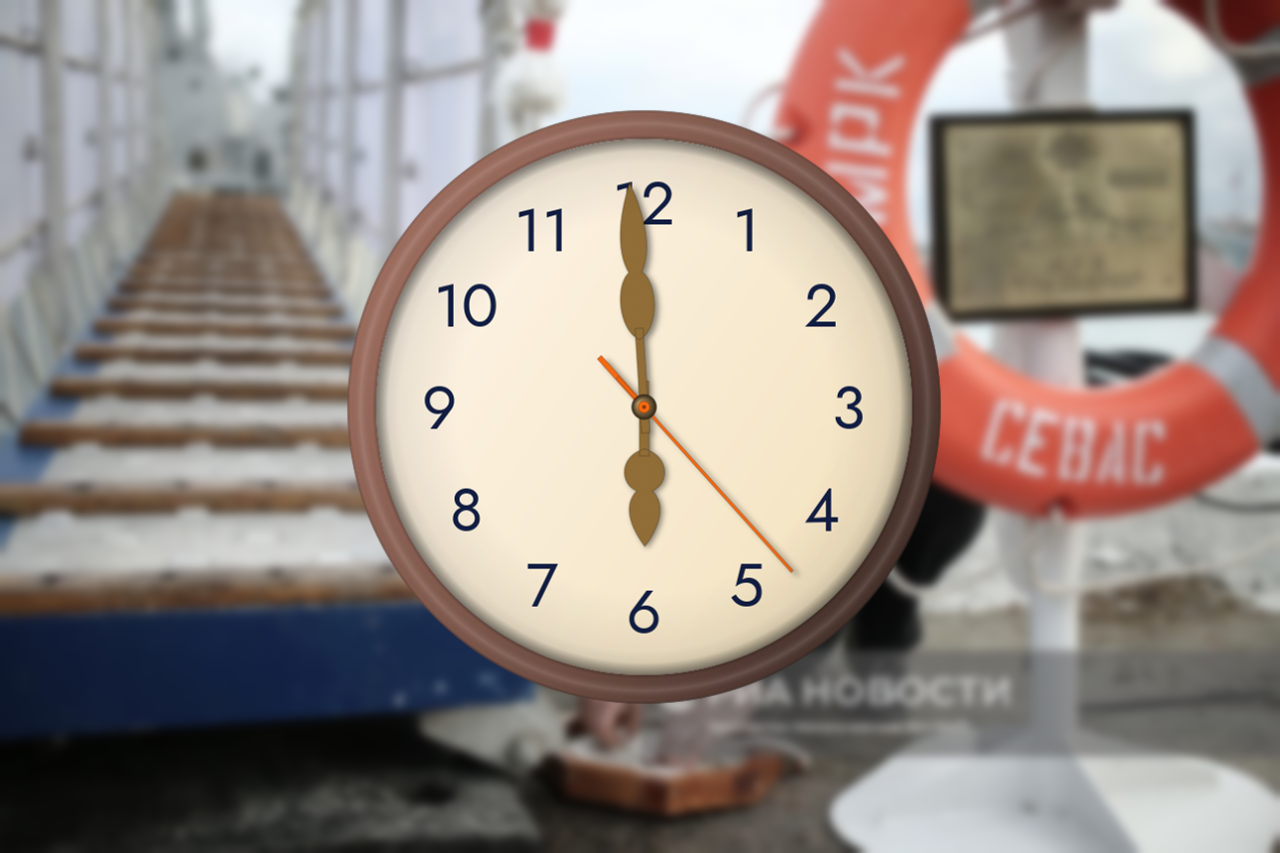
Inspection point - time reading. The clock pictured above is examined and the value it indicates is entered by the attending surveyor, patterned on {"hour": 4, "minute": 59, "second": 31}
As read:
{"hour": 5, "minute": 59, "second": 23}
